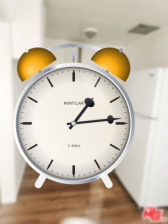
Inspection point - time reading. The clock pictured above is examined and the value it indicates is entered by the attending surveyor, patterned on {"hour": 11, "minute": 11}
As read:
{"hour": 1, "minute": 14}
